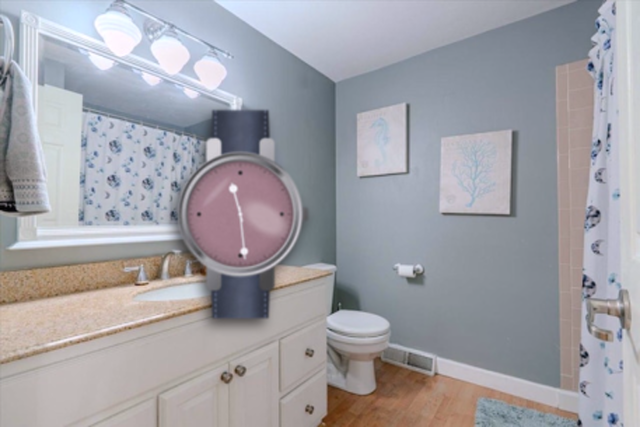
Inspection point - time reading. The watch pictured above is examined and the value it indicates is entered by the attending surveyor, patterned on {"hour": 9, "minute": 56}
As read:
{"hour": 11, "minute": 29}
